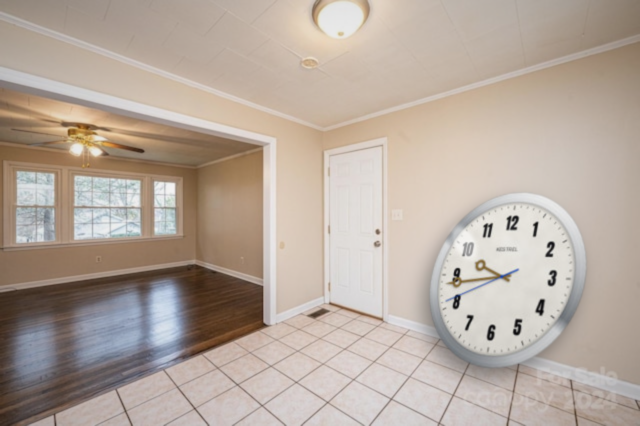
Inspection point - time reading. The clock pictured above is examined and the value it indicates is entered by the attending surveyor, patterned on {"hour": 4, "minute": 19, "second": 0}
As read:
{"hour": 9, "minute": 43, "second": 41}
